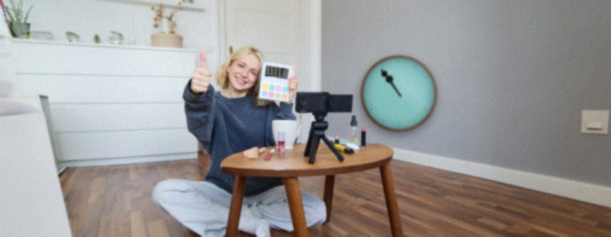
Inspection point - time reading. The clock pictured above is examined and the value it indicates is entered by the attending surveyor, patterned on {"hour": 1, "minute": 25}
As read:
{"hour": 10, "minute": 54}
